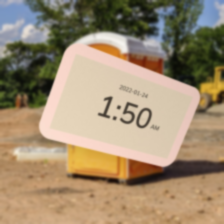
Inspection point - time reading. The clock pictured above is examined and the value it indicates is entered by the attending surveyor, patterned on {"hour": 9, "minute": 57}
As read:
{"hour": 1, "minute": 50}
